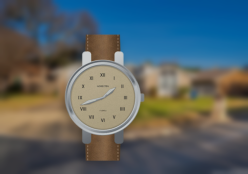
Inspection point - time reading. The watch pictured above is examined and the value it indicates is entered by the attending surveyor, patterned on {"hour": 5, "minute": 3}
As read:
{"hour": 1, "minute": 42}
